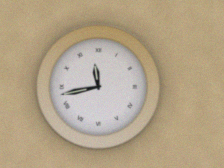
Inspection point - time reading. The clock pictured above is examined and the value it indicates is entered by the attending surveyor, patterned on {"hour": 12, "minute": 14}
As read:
{"hour": 11, "minute": 43}
